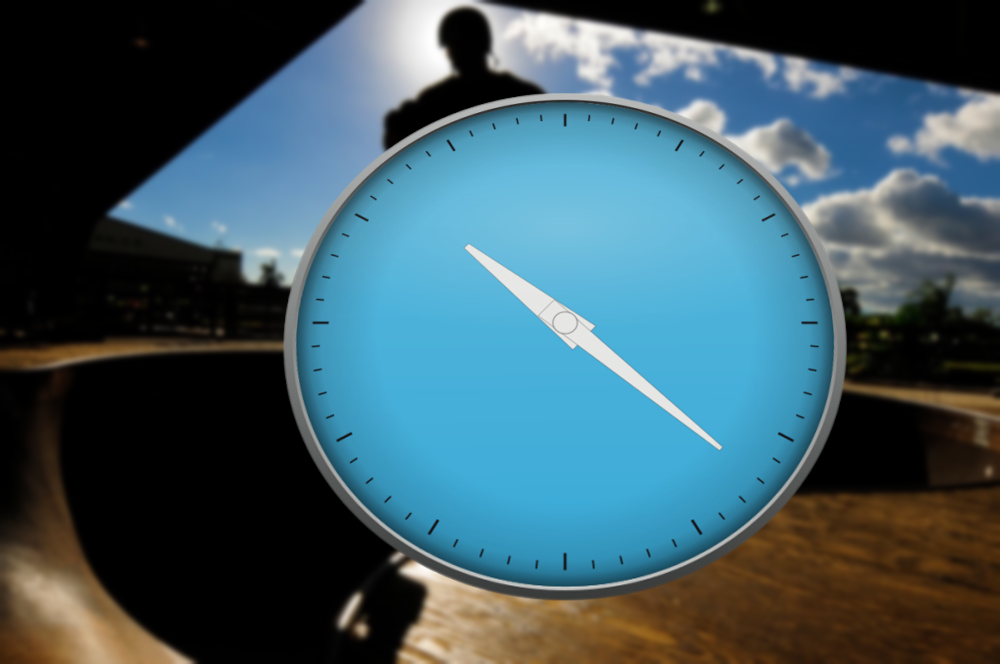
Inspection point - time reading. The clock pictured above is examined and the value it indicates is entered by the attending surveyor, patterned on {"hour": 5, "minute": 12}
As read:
{"hour": 10, "minute": 22}
